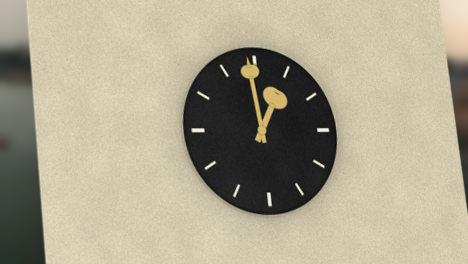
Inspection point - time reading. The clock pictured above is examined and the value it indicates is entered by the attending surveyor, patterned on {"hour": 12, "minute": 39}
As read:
{"hour": 12, "minute": 59}
